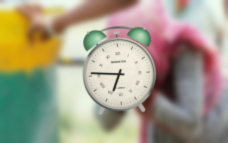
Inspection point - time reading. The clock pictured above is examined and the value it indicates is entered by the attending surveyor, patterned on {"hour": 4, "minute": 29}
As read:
{"hour": 6, "minute": 46}
